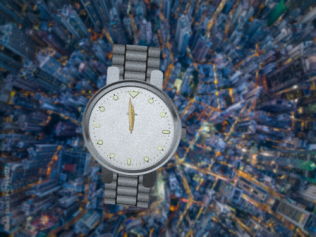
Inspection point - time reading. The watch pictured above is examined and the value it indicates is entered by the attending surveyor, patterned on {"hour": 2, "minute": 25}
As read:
{"hour": 11, "minute": 59}
